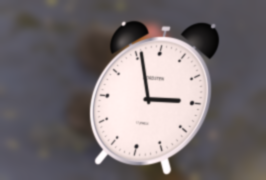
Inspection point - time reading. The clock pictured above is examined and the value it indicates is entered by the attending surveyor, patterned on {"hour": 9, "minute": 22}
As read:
{"hour": 2, "minute": 56}
